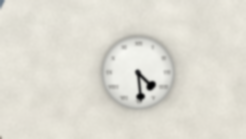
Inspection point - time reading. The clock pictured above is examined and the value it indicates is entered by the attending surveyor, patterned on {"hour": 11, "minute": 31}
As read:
{"hour": 4, "minute": 29}
